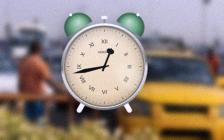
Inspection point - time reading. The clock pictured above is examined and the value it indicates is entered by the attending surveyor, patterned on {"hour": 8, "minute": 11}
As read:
{"hour": 12, "minute": 43}
